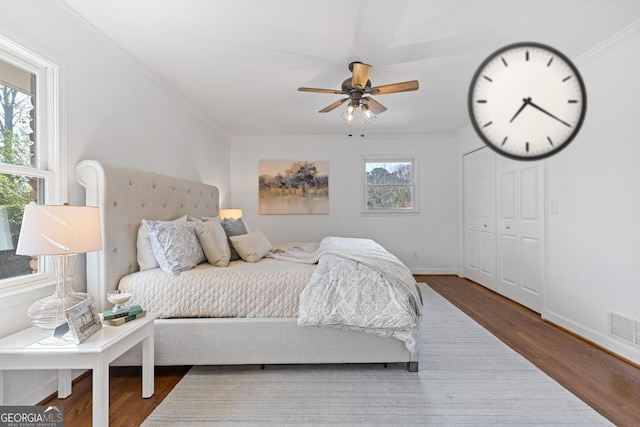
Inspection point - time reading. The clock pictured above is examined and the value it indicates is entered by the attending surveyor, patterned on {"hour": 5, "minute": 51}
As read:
{"hour": 7, "minute": 20}
